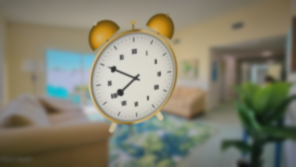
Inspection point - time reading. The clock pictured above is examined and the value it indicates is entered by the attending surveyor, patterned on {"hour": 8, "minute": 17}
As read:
{"hour": 7, "minute": 50}
